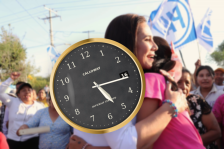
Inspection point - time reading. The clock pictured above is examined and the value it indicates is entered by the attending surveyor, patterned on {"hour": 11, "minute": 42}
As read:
{"hour": 5, "minute": 16}
